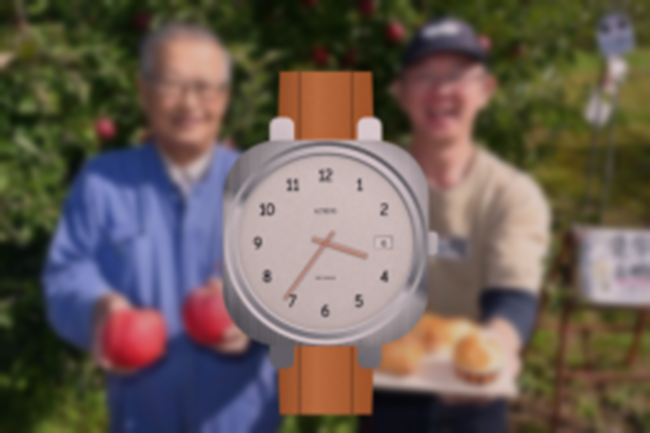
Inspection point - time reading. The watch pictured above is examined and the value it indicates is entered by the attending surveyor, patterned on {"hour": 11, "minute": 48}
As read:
{"hour": 3, "minute": 36}
